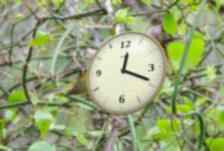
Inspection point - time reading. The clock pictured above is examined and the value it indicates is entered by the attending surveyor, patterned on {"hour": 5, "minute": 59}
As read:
{"hour": 12, "minute": 19}
